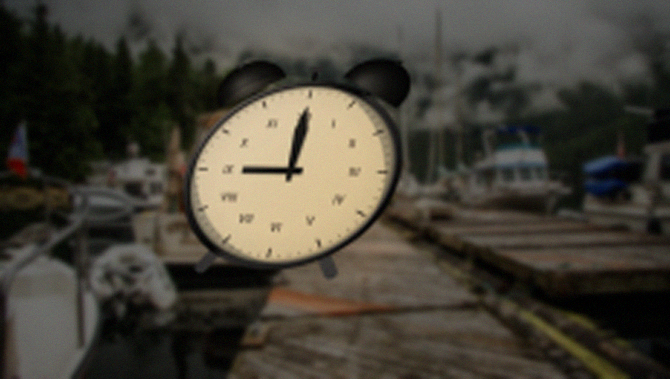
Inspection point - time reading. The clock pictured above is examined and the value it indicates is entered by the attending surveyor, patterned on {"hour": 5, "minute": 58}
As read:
{"hour": 9, "minute": 0}
